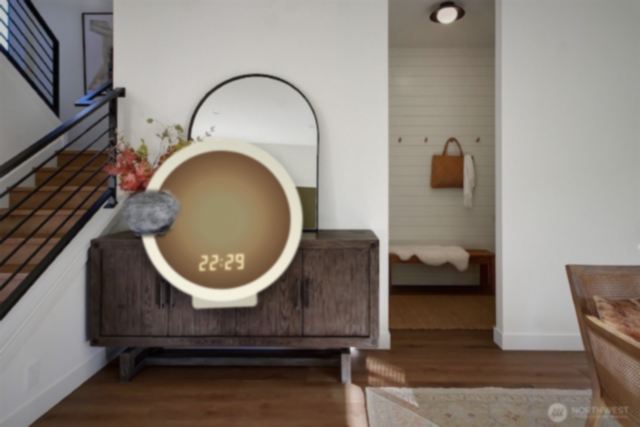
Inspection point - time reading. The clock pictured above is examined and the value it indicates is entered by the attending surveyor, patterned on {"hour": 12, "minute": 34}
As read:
{"hour": 22, "minute": 29}
